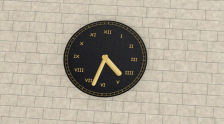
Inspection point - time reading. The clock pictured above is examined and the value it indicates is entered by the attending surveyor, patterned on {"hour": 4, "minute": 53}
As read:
{"hour": 4, "minute": 33}
